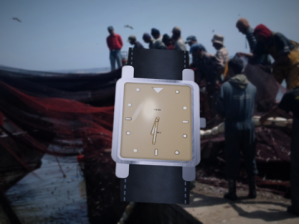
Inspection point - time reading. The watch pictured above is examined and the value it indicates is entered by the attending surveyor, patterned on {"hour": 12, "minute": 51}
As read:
{"hour": 6, "minute": 31}
